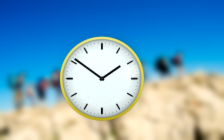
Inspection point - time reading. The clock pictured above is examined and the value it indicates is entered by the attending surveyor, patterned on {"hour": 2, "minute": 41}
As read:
{"hour": 1, "minute": 51}
